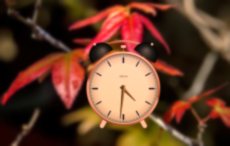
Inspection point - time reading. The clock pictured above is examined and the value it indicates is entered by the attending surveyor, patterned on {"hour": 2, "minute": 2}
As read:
{"hour": 4, "minute": 31}
